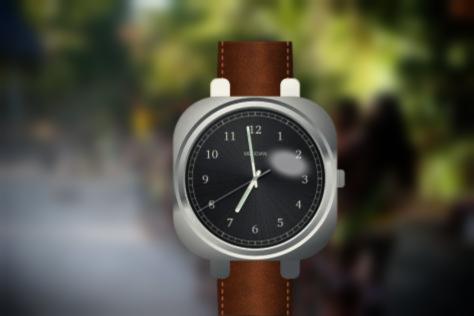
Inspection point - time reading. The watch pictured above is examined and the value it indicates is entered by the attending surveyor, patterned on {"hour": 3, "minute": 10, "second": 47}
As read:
{"hour": 6, "minute": 58, "second": 40}
